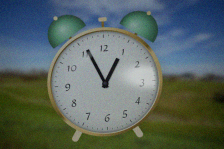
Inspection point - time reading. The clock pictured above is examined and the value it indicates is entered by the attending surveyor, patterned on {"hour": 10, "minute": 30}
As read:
{"hour": 12, "minute": 56}
